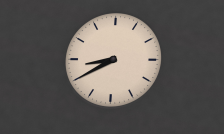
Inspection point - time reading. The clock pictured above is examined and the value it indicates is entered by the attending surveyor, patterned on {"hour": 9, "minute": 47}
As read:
{"hour": 8, "minute": 40}
